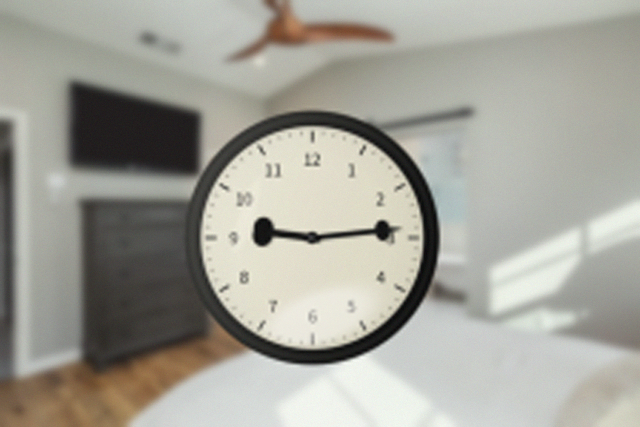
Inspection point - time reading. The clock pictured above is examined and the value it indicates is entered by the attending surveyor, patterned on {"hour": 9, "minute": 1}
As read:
{"hour": 9, "minute": 14}
